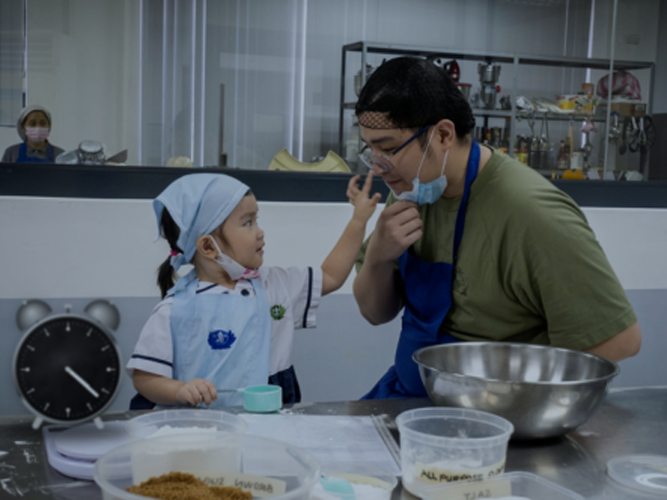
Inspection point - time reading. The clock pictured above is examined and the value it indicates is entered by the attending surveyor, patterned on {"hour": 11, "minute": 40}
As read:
{"hour": 4, "minute": 22}
